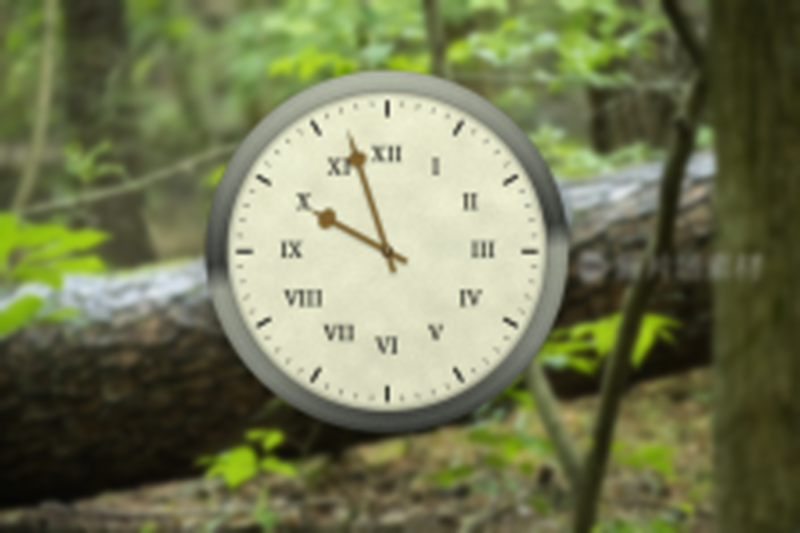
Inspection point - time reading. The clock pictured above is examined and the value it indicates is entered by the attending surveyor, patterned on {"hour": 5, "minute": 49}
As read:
{"hour": 9, "minute": 57}
